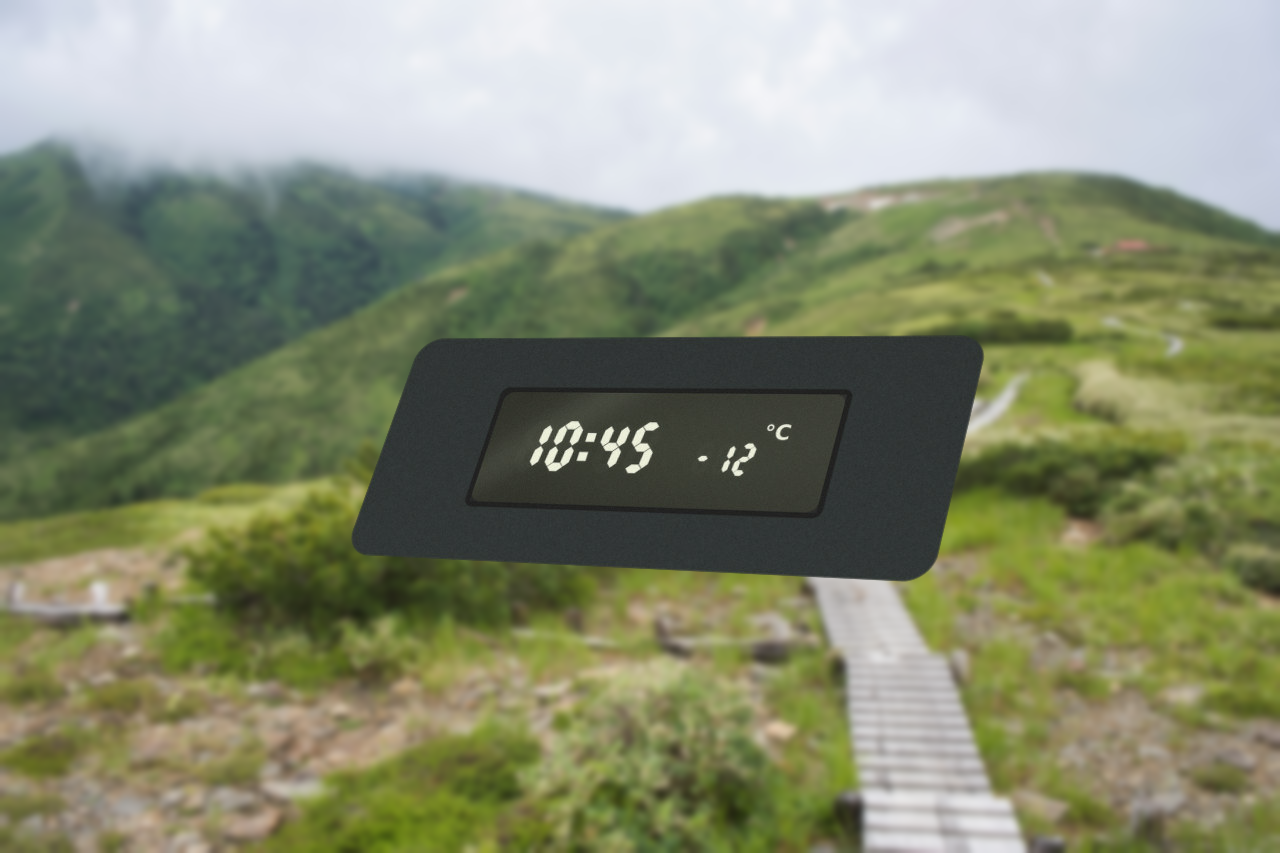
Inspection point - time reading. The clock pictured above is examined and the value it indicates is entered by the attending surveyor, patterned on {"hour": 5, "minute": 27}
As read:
{"hour": 10, "minute": 45}
